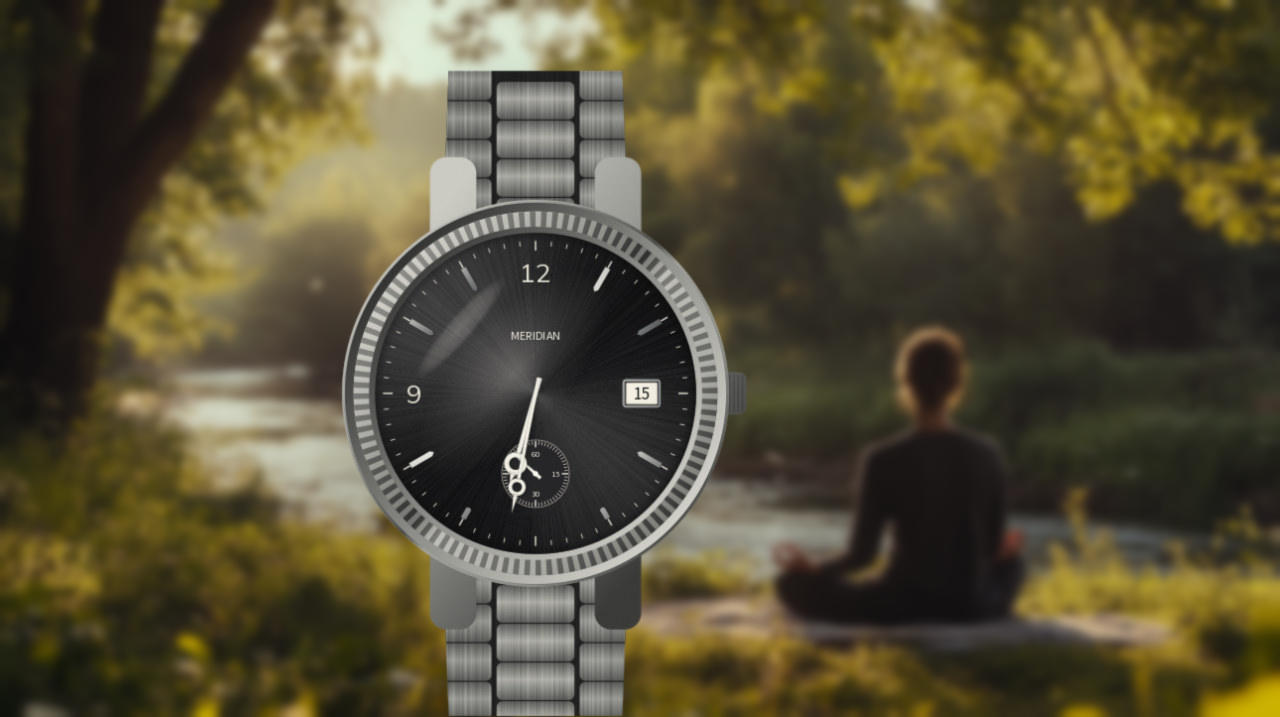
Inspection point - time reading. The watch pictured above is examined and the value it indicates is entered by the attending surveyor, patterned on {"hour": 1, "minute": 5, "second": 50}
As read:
{"hour": 6, "minute": 31, "second": 52}
